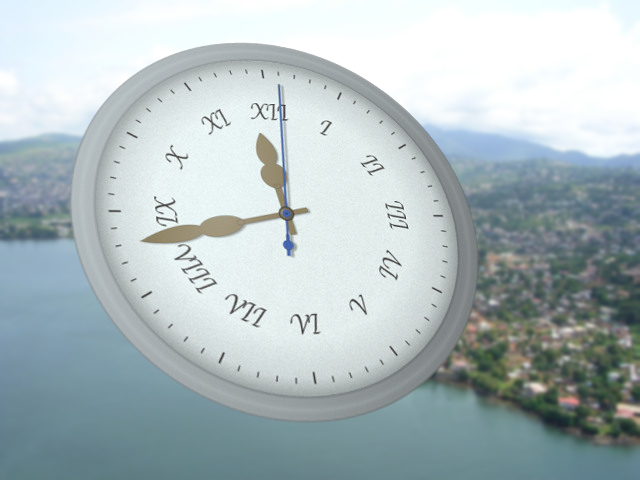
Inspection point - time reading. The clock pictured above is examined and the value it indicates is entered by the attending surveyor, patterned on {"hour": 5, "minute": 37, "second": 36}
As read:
{"hour": 11, "minute": 43, "second": 1}
